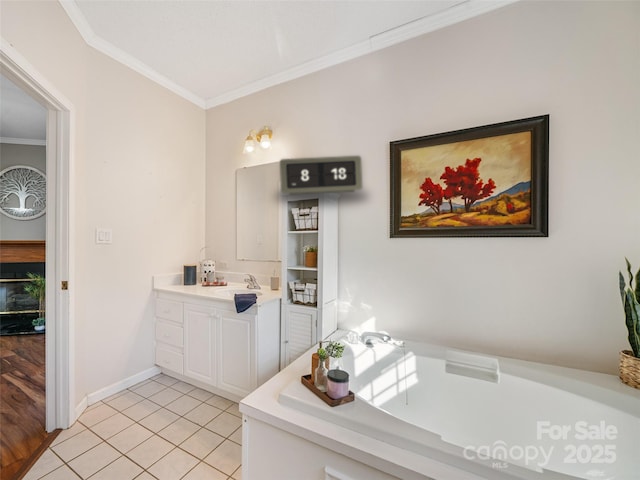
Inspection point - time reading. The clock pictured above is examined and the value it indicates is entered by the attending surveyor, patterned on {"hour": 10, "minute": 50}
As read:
{"hour": 8, "minute": 18}
